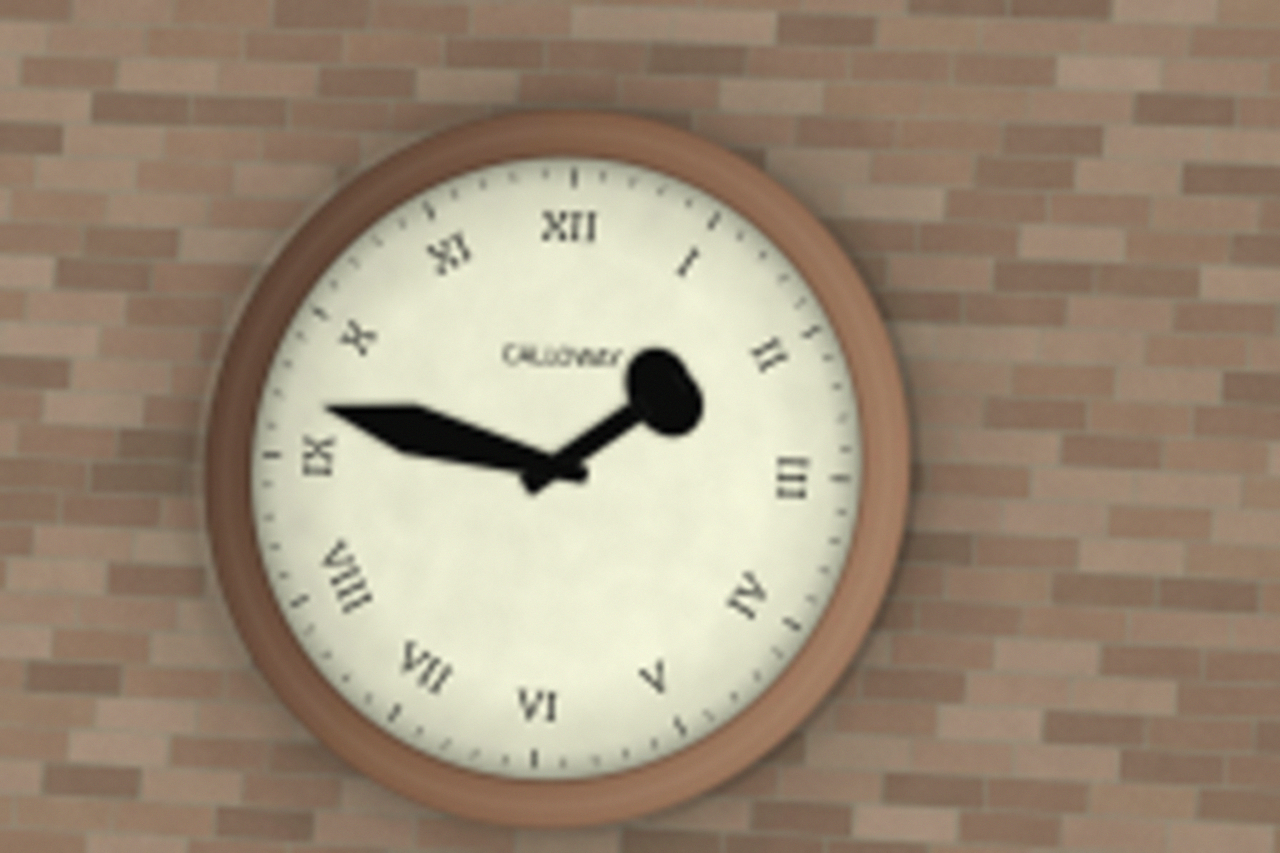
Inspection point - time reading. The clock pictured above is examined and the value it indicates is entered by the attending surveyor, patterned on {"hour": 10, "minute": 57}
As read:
{"hour": 1, "minute": 47}
